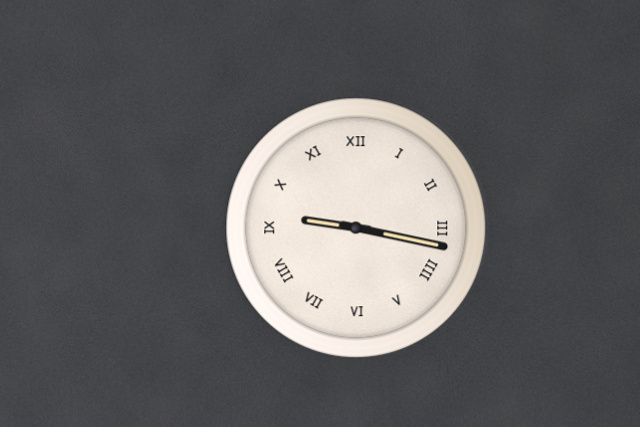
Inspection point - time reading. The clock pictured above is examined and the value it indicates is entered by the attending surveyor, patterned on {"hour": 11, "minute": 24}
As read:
{"hour": 9, "minute": 17}
